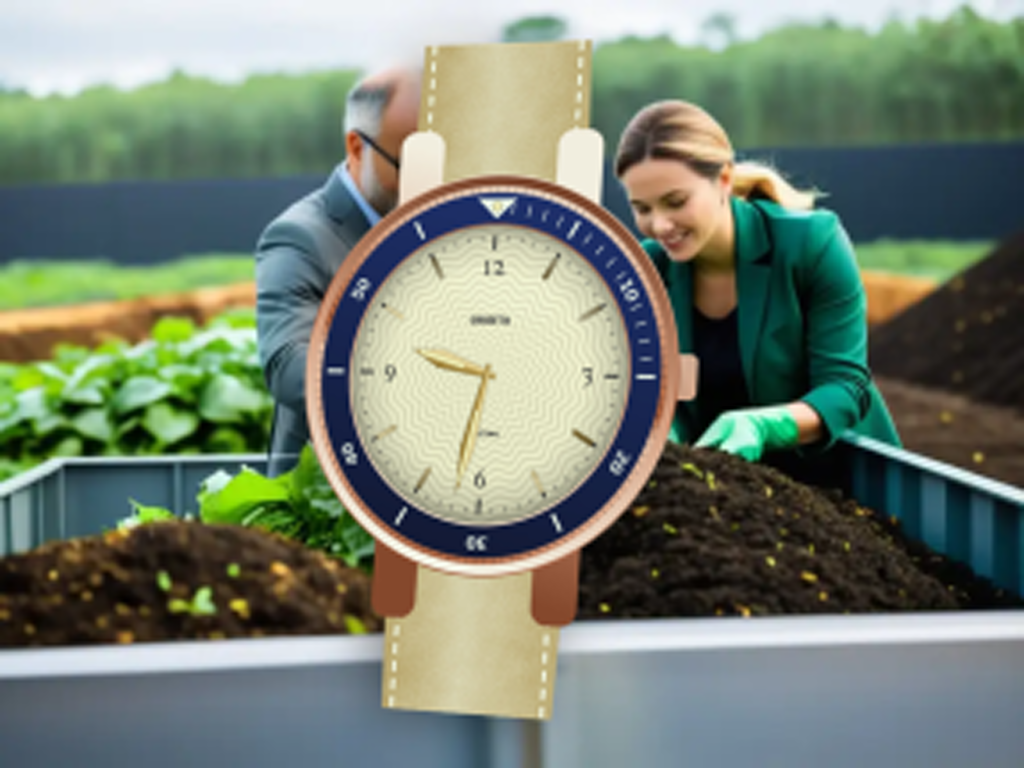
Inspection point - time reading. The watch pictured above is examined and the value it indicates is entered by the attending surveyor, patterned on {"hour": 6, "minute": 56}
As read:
{"hour": 9, "minute": 32}
